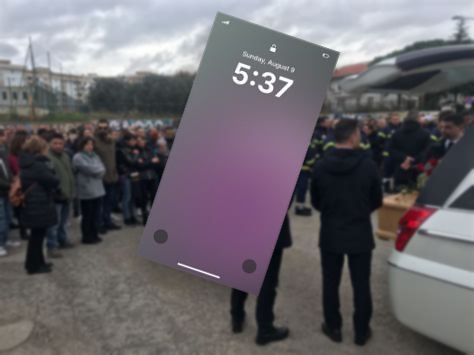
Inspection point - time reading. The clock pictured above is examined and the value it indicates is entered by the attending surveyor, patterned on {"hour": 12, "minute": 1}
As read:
{"hour": 5, "minute": 37}
